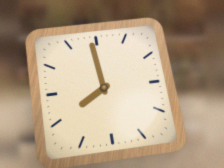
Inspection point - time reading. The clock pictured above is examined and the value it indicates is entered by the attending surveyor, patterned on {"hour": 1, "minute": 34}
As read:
{"hour": 7, "minute": 59}
